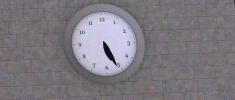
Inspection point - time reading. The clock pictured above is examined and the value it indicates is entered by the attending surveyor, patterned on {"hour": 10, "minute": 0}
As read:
{"hour": 5, "minute": 26}
